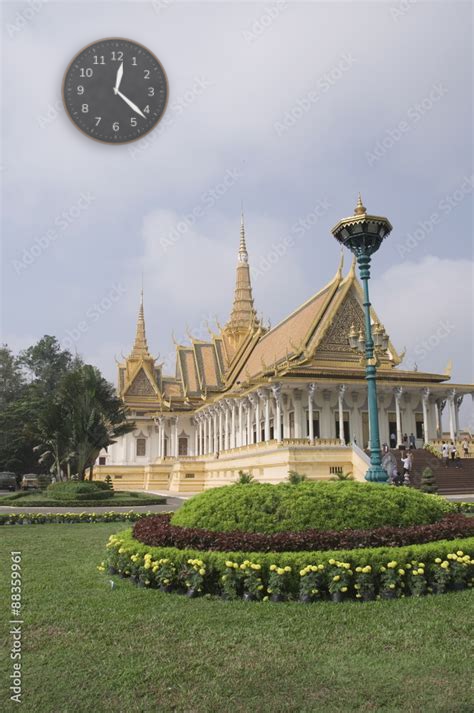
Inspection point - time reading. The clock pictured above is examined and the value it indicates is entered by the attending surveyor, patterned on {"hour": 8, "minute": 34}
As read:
{"hour": 12, "minute": 22}
